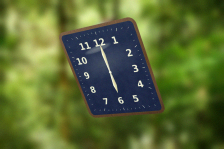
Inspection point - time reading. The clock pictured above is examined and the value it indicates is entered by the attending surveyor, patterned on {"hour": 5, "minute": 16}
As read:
{"hour": 6, "minute": 0}
